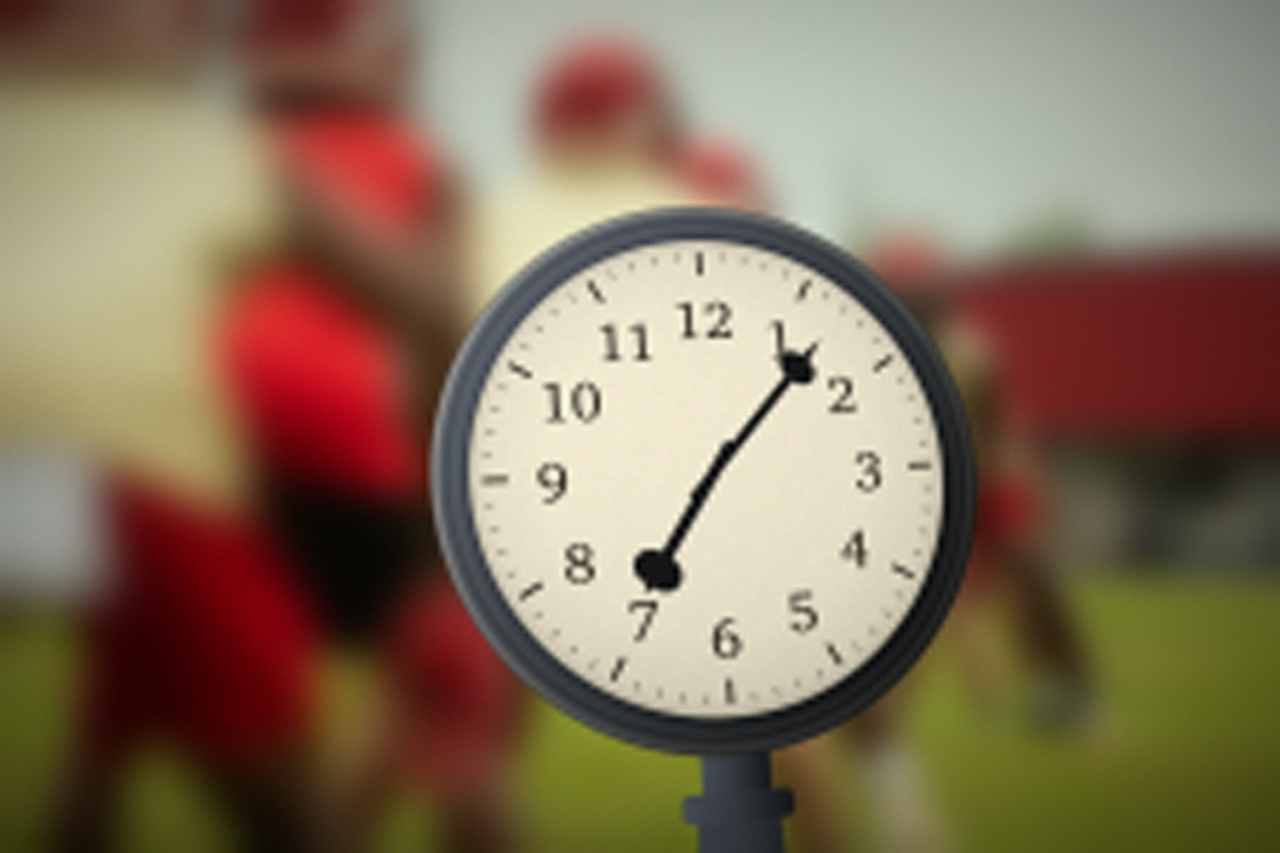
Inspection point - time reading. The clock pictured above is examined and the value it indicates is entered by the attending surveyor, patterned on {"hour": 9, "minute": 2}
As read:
{"hour": 7, "minute": 7}
